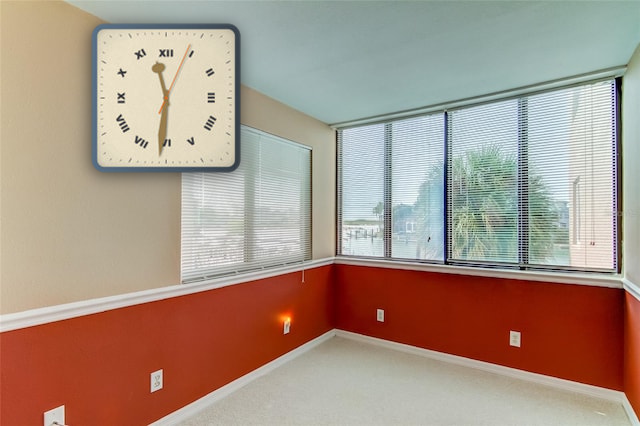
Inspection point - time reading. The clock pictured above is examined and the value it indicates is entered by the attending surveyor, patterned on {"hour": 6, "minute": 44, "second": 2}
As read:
{"hour": 11, "minute": 31, "second": 4}
